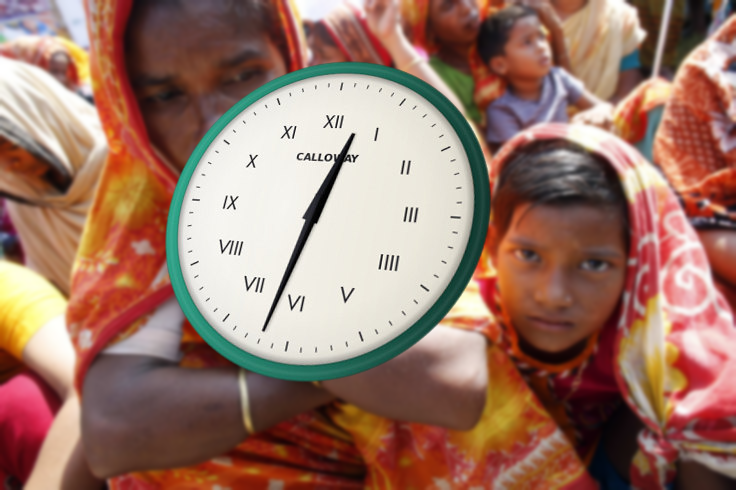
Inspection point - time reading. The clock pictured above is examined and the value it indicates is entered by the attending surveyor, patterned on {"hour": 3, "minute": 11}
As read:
{"hour": 12, "minute": 32}
